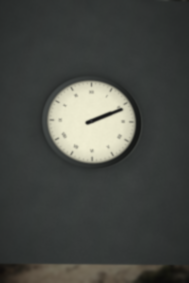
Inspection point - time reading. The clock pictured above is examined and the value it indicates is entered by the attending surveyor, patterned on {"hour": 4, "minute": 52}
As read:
{"hour": 2, "minute": 11}
